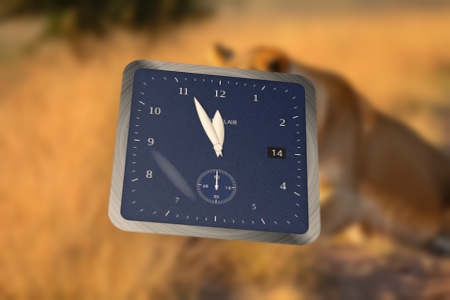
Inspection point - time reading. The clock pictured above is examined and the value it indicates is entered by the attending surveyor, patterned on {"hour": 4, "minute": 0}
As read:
{"hour": 11, "minute": 56}
